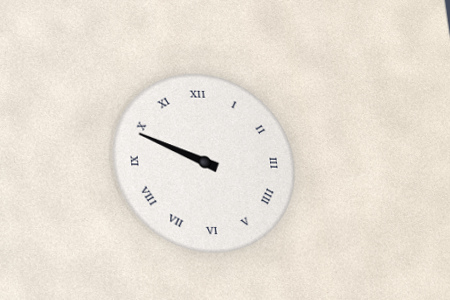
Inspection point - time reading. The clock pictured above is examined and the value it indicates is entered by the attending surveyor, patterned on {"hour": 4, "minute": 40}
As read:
{"hour": 9, "minute": 49}
